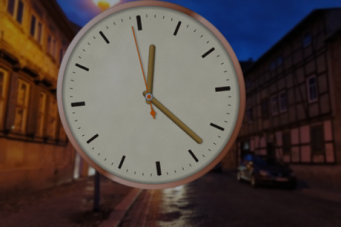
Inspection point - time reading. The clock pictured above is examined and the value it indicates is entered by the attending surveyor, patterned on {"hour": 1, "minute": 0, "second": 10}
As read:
{"hour": 12, "minute": 22, "second": 59}
